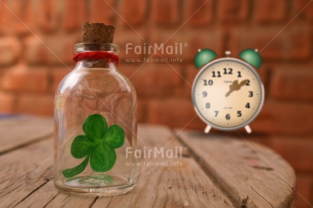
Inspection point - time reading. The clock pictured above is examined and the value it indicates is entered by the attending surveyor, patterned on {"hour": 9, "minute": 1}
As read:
{"hour": 1, "minute": 9}
